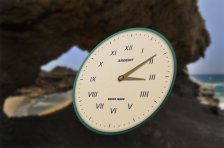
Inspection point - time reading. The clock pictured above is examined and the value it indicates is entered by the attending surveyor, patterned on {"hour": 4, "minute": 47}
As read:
{"hour": 3, "minute": 9}
